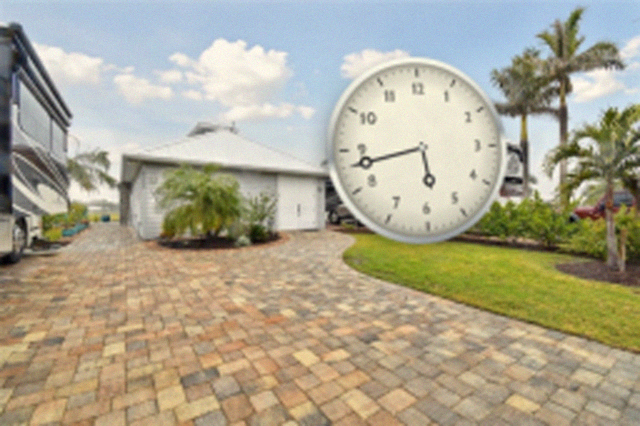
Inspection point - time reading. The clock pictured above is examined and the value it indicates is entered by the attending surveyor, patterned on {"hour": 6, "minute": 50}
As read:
{"hour": 5, "minute": 43}
